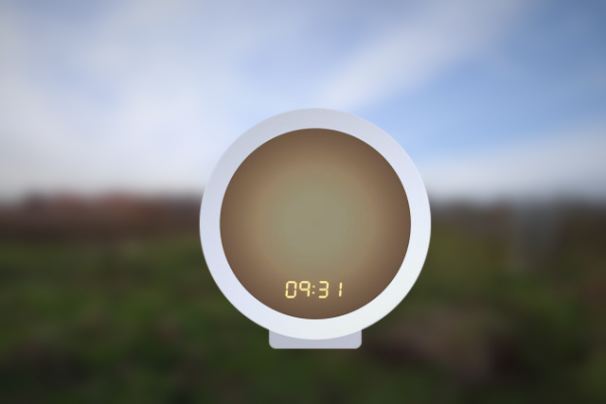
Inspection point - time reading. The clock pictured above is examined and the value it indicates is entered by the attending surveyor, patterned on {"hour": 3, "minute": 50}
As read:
{"hour": 9, "minute": 31}
